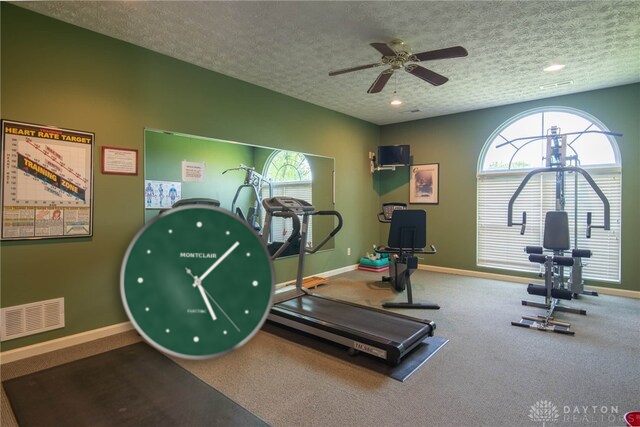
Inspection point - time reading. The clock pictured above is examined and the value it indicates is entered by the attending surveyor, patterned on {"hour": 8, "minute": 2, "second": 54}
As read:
{"hour": 5, "minute": 7, "second": 23}
